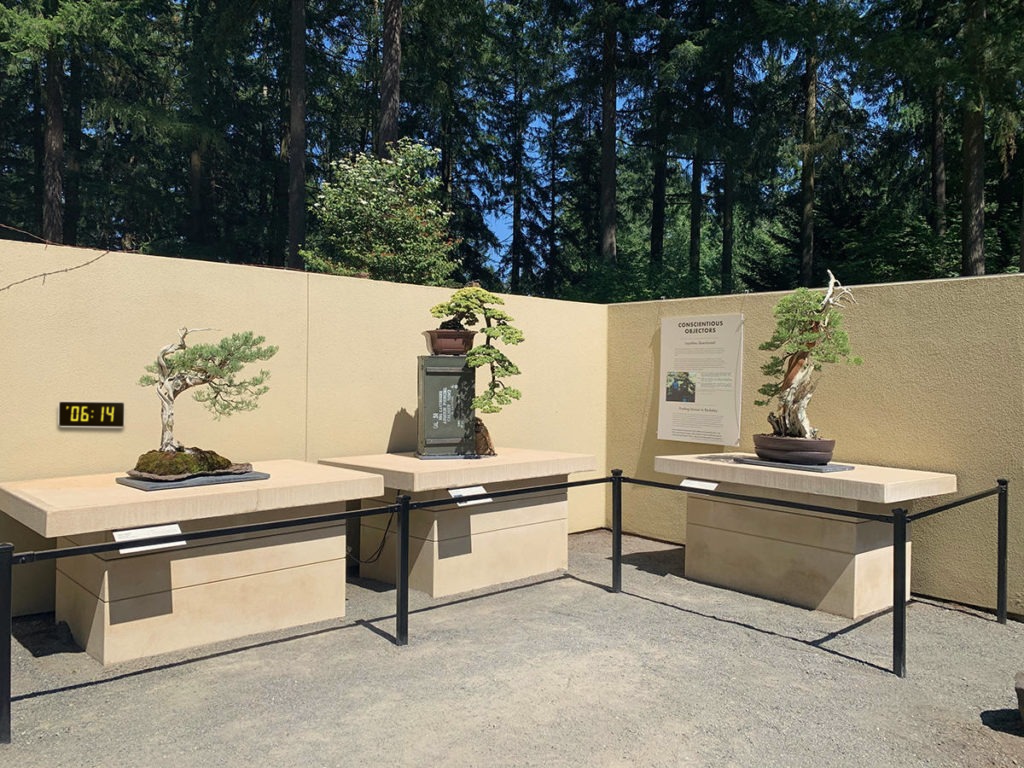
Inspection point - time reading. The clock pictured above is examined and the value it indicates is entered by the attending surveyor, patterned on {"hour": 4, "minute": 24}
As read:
{"hour": 6, "minute": 14}
